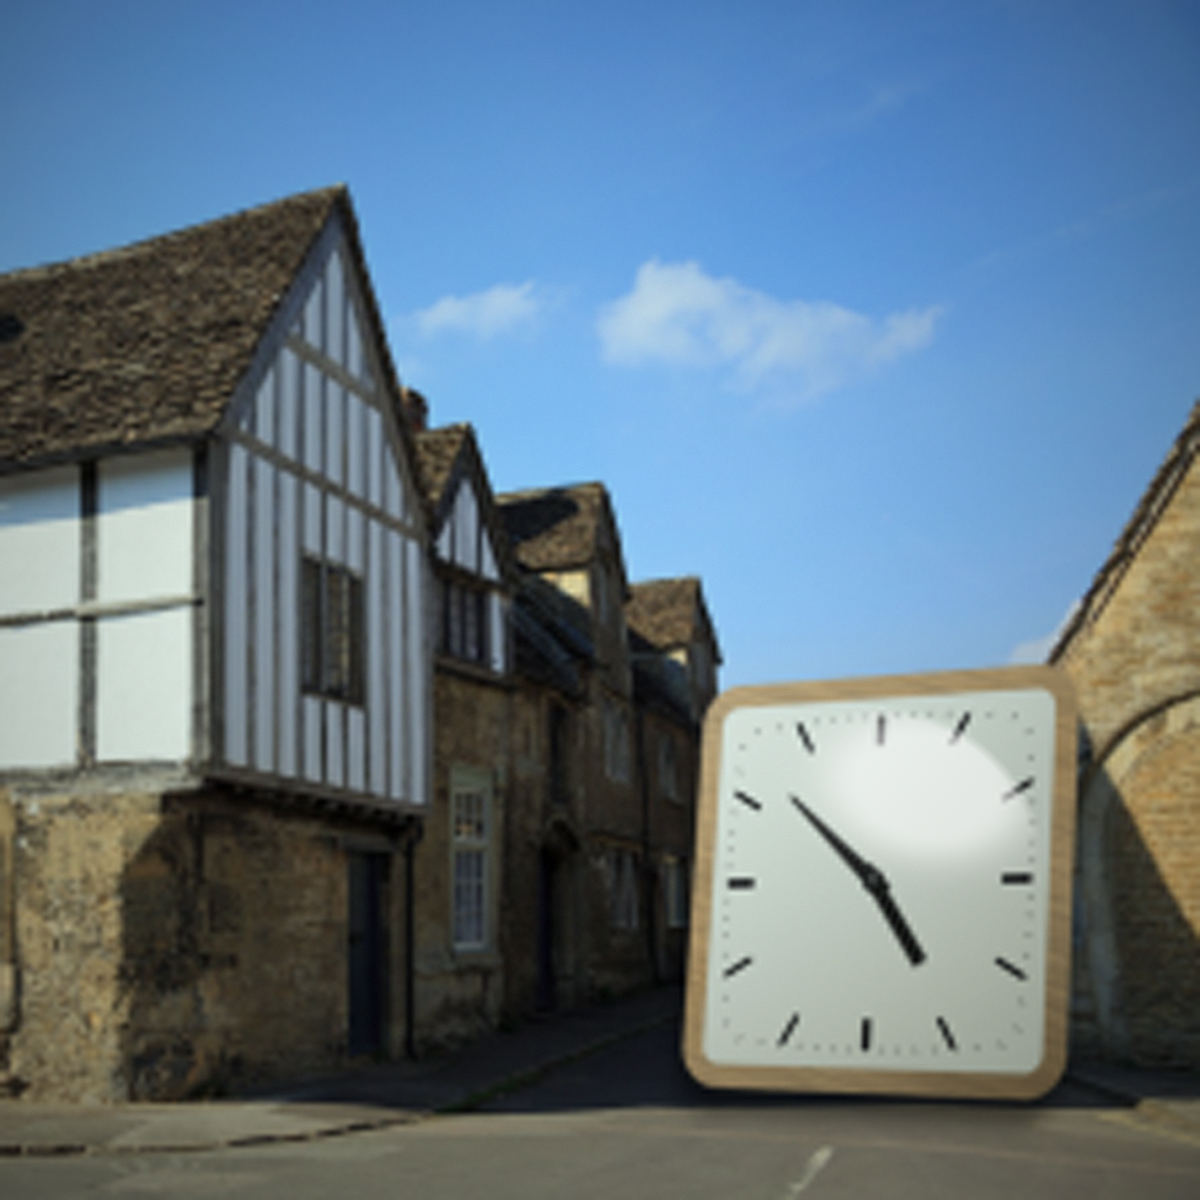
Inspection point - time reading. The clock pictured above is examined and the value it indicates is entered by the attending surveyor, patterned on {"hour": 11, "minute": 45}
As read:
{"hour": 4, "minute": 52}
